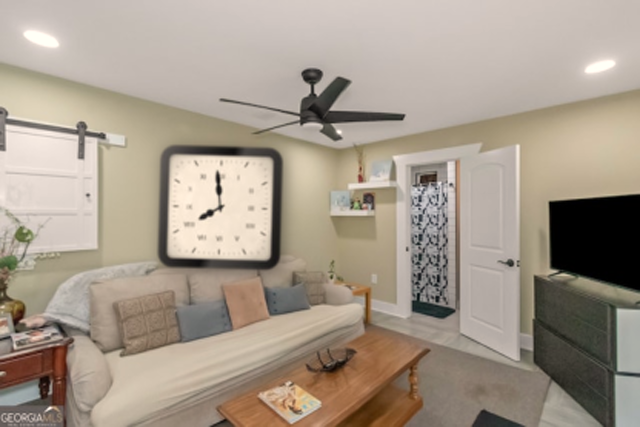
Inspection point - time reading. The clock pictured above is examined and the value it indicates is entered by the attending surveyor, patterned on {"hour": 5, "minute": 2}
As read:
{"hour": 7, "minute": 59}
